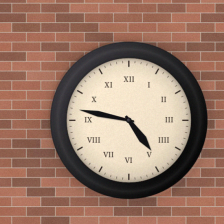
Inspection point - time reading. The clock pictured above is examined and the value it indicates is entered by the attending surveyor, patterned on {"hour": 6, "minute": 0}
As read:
{"hour": 4, "minute": 47}
